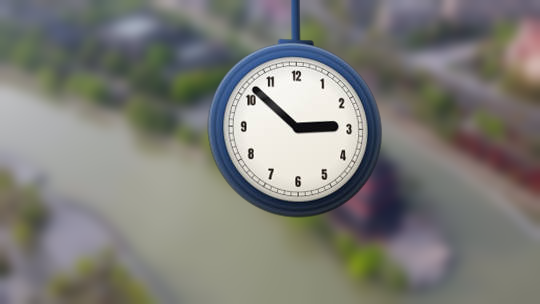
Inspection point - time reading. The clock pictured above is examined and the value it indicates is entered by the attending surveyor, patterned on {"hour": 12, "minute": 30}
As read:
{"hour": 2, "minute": 52}
